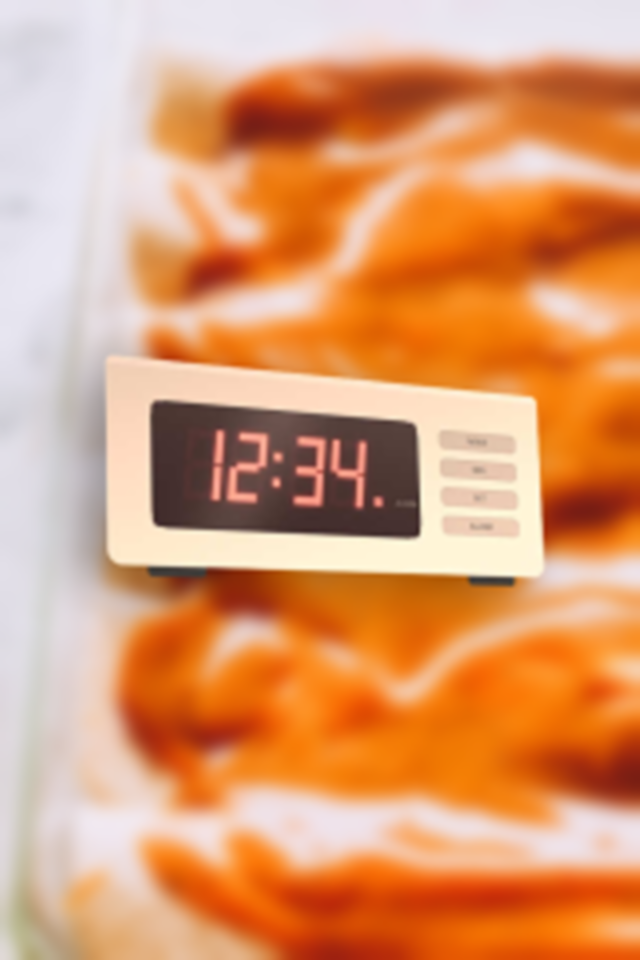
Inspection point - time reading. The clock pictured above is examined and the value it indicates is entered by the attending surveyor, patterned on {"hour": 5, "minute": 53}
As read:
{"hour": 12, "minute": 34}
